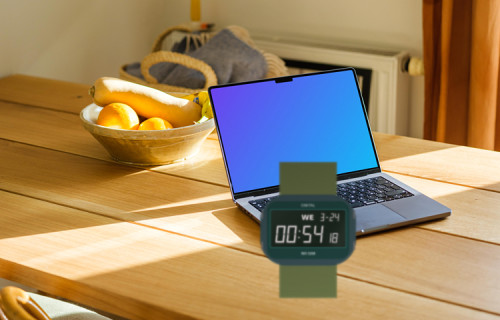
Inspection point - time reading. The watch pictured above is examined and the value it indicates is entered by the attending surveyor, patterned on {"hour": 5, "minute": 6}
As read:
{"hour": 0, "minute": 54}
